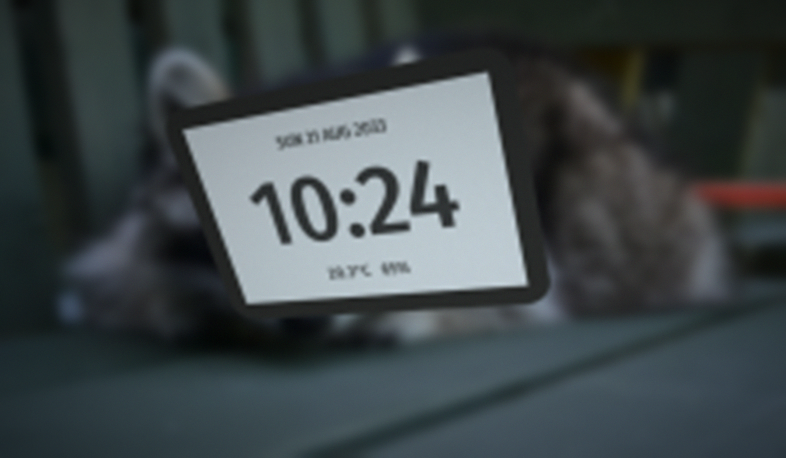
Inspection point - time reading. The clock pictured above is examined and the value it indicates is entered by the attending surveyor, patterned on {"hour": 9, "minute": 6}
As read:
{"hour": 10, "minute": 24}
